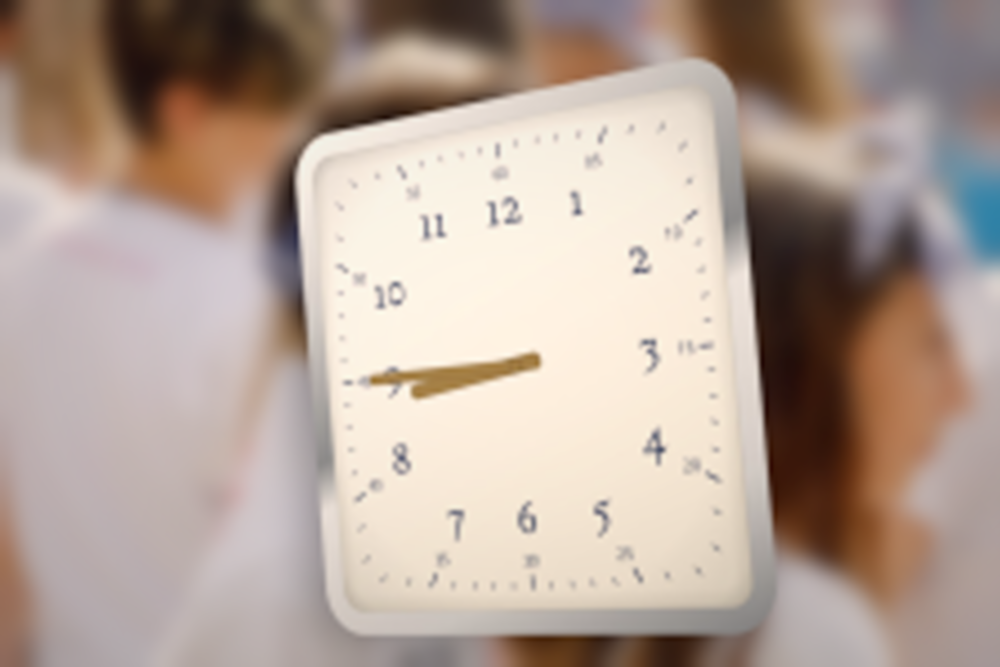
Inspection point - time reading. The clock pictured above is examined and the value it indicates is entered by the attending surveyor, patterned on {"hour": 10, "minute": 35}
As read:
{"hour": 8, "minute": 45}
